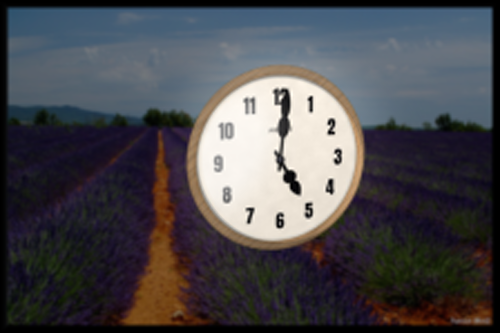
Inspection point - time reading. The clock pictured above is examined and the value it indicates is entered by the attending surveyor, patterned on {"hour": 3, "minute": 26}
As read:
{"hour": 5, "minute": 1}
